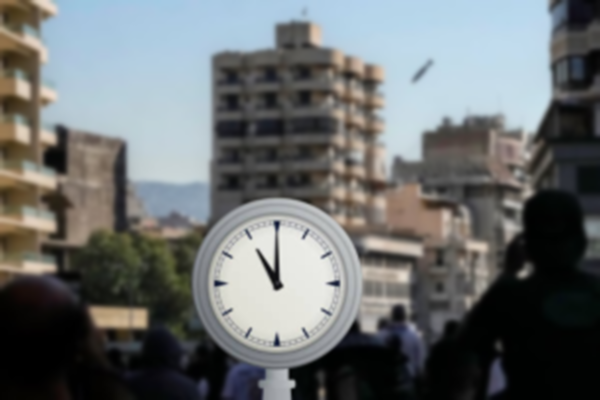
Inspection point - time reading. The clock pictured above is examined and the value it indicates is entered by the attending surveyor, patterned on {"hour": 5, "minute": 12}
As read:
{"hour": 11, "minute": 0}
